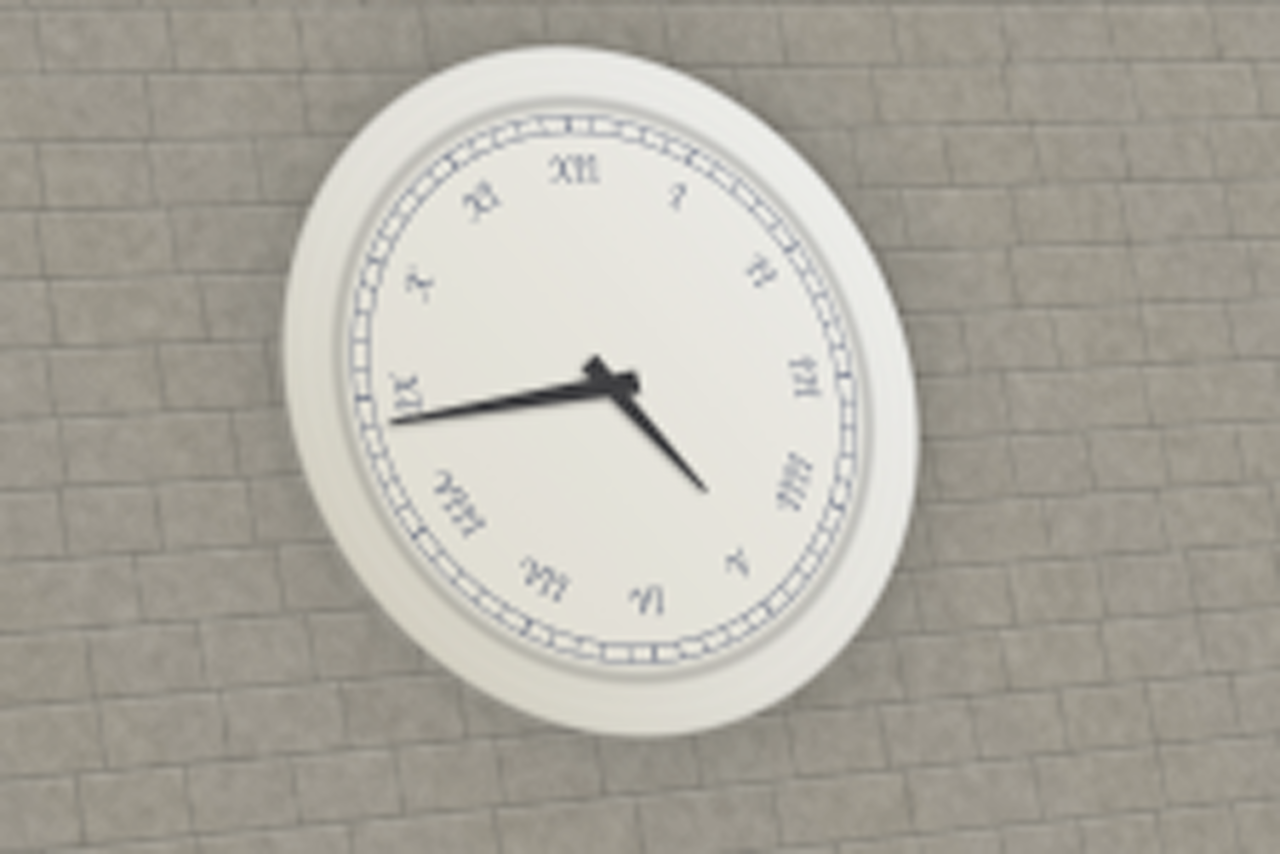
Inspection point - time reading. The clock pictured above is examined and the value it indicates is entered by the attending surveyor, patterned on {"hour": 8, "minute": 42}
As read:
{"hour": 4, "minute": 44}
